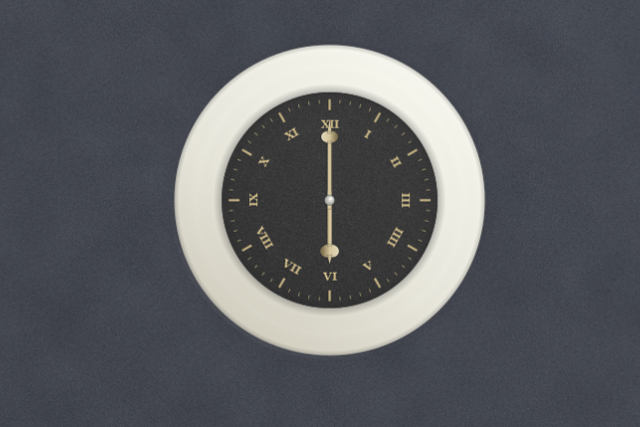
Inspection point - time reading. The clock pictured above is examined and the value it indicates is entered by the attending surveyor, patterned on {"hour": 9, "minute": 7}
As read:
{"hour": 6, "minute": 0}
